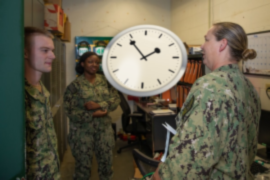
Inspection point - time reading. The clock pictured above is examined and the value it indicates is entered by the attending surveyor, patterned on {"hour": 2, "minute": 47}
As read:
{"hour": 1, "minute": 54}
